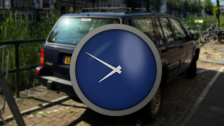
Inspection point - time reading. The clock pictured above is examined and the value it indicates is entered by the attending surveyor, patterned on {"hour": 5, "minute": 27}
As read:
{"hour": 7, "minute": 50}
